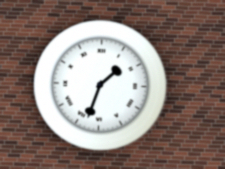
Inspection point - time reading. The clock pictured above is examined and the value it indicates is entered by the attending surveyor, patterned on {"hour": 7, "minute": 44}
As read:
{"hour": 1, "minute": 33}
